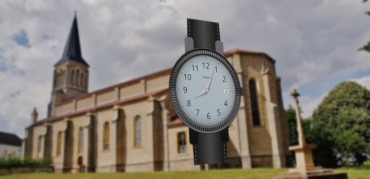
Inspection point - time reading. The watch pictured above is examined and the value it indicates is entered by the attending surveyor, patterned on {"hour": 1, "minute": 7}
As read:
{"hour": 8, "minute": 4}
